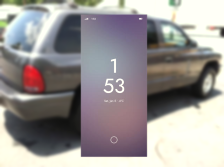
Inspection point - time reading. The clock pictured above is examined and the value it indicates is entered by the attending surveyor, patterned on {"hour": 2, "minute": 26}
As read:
{"hour": 1, "minute": 53}
